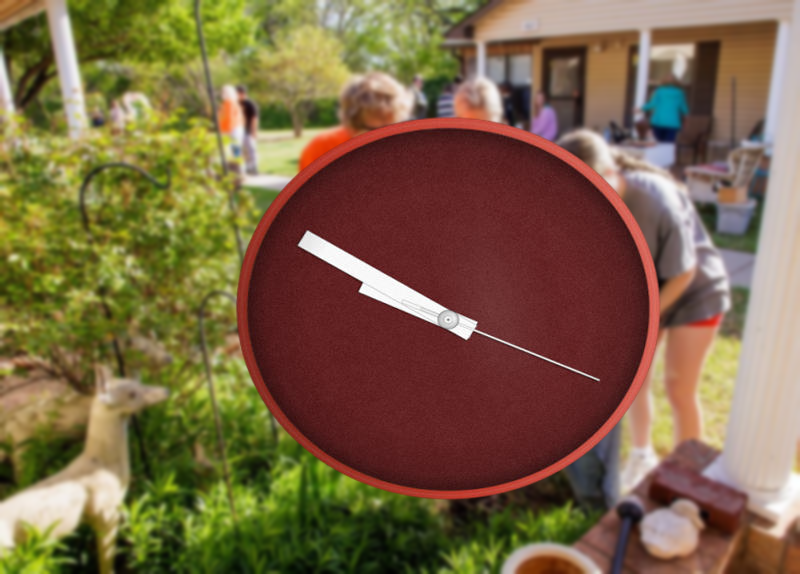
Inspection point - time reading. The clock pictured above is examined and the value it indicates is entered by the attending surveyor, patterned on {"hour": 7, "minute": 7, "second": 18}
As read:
{"hour": 9, "minute": 50, "second": 19}
